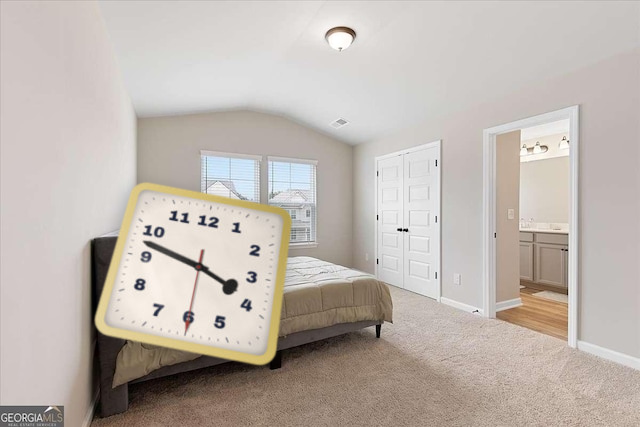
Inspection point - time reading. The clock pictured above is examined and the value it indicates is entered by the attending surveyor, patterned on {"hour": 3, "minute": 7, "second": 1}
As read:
{"hour": 3, "minute": 47, "second": 30}
